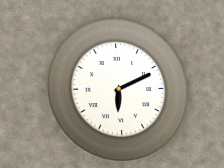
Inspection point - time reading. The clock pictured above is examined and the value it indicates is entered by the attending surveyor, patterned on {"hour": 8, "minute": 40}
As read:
{"hour": 6, "minute": 11}
